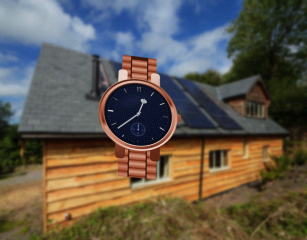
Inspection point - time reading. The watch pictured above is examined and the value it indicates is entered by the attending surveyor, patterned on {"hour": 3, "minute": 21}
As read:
{"hour": 12, "minute": 38}
